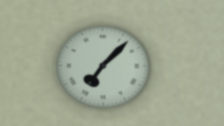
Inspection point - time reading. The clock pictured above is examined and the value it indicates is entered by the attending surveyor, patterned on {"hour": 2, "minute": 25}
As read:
{"hour": 7, "minute": 7}
